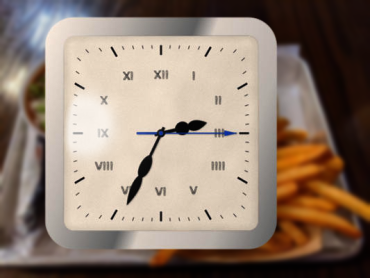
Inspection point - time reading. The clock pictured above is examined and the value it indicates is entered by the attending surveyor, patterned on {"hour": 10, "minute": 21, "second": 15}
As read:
{"hour": 2, "minute": 34, "second": 15}
